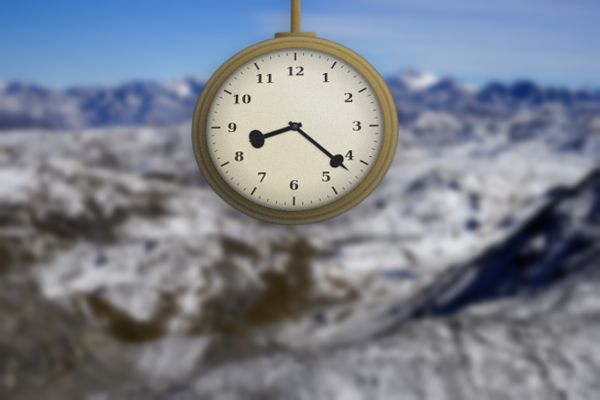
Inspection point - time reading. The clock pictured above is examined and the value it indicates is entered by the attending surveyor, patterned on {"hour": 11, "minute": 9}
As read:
{"hour": 8, "minute": 22}
